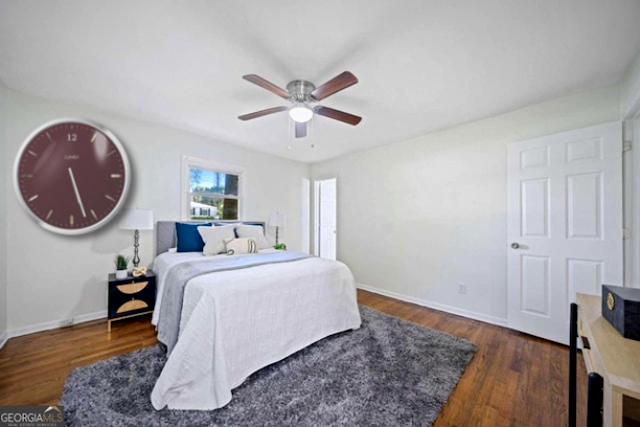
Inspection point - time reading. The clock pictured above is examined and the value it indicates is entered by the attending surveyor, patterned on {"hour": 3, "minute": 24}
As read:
{"hour": 5, "minute": 27}
